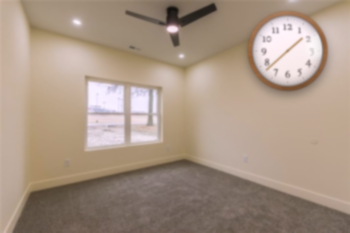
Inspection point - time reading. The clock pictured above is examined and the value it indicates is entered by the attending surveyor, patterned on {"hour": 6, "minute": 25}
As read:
{"hour": 1, "minute": 38}
